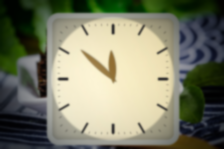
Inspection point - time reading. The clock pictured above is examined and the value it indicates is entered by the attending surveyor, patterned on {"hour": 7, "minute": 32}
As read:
{"hour": 11, "minute": 52}
